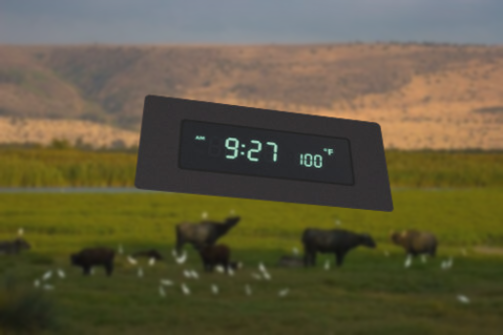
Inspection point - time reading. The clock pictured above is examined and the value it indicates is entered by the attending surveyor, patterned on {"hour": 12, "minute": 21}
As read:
{"hour": 9, "minute": 27}
